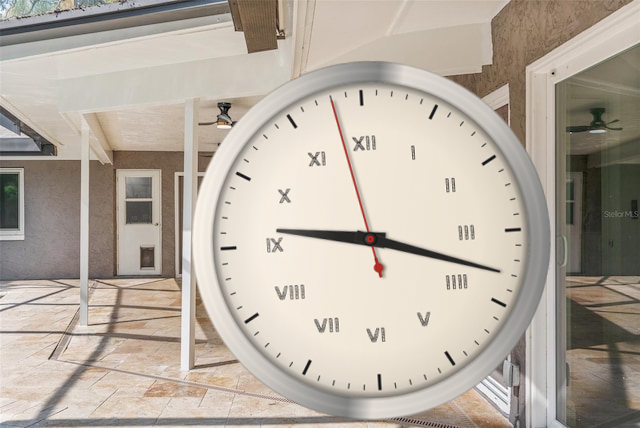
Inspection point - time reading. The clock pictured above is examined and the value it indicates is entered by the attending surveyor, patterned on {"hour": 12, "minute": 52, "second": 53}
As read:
{"hour": 9, "minute": 17, "second": 58}
